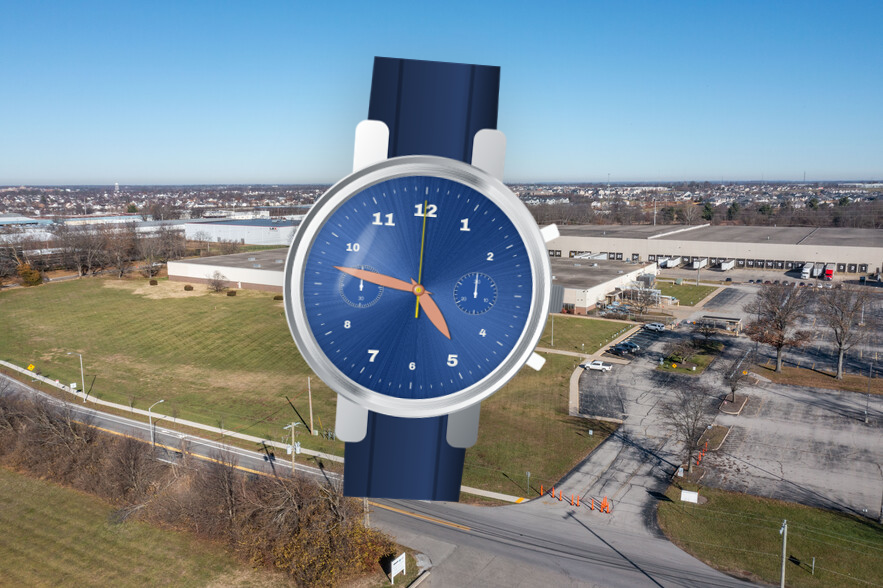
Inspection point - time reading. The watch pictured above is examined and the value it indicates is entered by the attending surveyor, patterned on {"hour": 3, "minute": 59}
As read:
{"hour": 4, "minute": 47}
